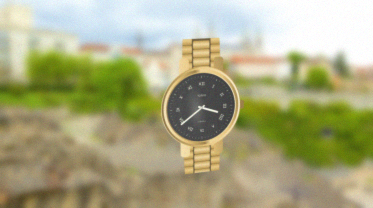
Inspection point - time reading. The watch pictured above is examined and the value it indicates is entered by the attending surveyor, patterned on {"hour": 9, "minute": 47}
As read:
{"hour": 3, "minute": 39}
